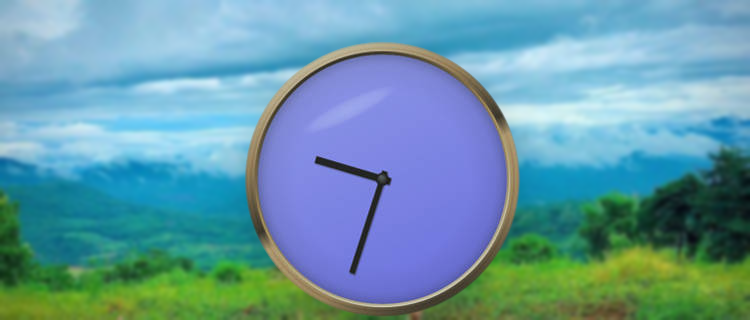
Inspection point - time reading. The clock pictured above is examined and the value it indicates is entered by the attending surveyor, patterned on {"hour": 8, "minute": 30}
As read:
{"hour": 9, "minute": 33}
